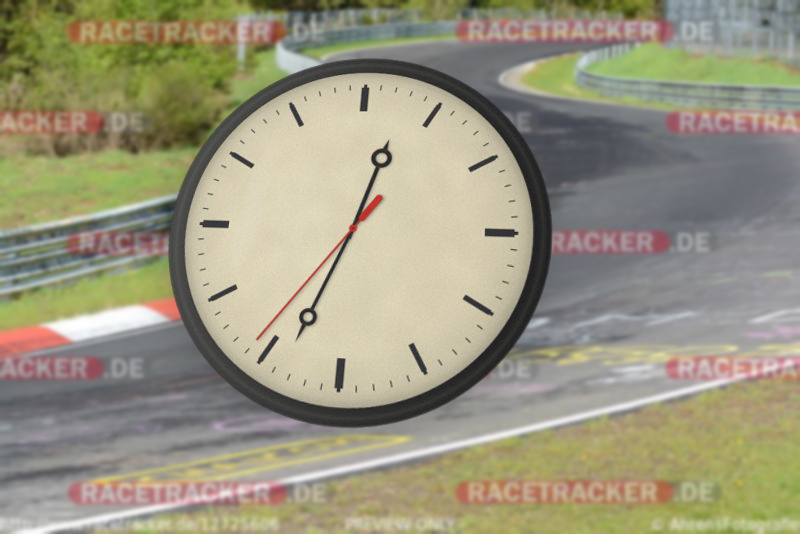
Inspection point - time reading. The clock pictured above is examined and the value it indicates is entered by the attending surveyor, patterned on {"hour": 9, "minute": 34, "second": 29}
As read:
{"hour": 12, "minute": 33, "second": 36}
